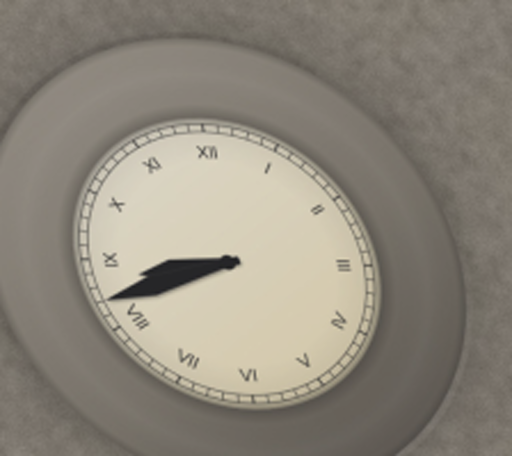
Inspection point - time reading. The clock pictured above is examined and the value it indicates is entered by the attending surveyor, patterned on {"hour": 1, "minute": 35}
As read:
{"hour": 8, "minute": 42}
